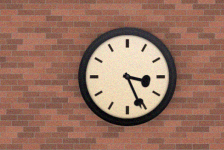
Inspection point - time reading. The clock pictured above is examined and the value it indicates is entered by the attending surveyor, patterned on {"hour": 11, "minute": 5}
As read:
{"hour": 3, "minute": 26}
